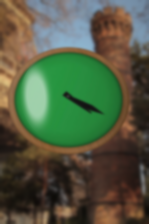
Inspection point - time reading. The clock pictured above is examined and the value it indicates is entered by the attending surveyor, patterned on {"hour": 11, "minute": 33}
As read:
{"hour": 4, "minute": 20}
